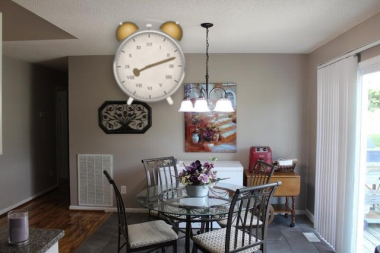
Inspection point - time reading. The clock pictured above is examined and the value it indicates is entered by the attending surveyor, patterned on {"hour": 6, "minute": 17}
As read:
{"hour": 8, "minute": 12}
